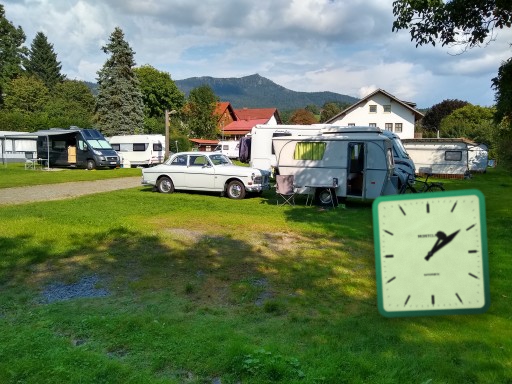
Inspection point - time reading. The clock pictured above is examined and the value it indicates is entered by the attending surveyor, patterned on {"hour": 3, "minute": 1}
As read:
{"hour": 1, "minute": 9}
